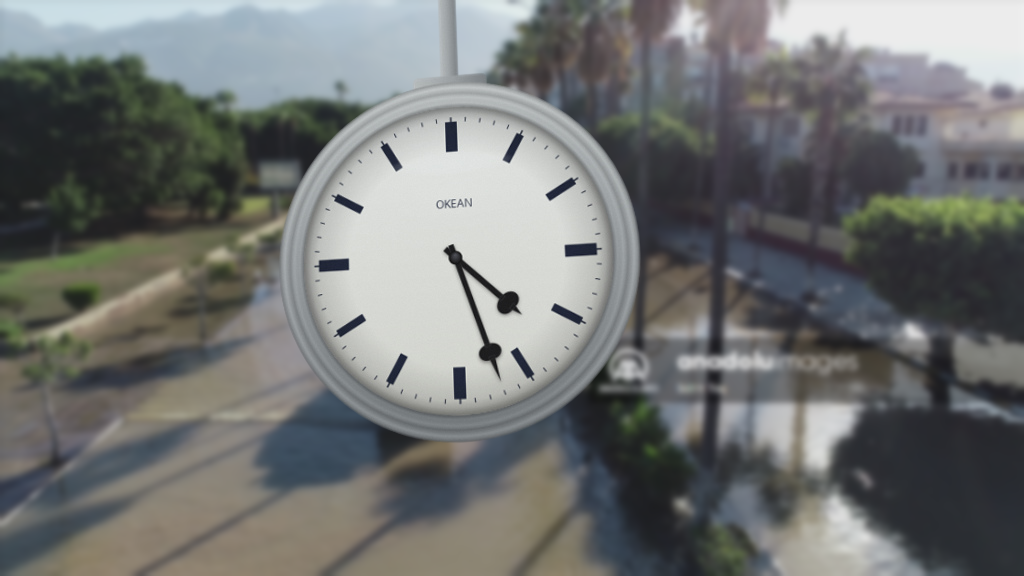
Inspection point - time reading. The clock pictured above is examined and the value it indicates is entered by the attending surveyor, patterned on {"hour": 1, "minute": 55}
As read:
{"hour": 4, "minute": 27}
